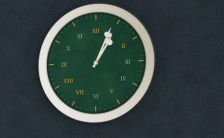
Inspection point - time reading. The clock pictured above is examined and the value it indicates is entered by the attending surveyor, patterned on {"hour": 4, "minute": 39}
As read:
{"hour": 1, "minute": 4}
